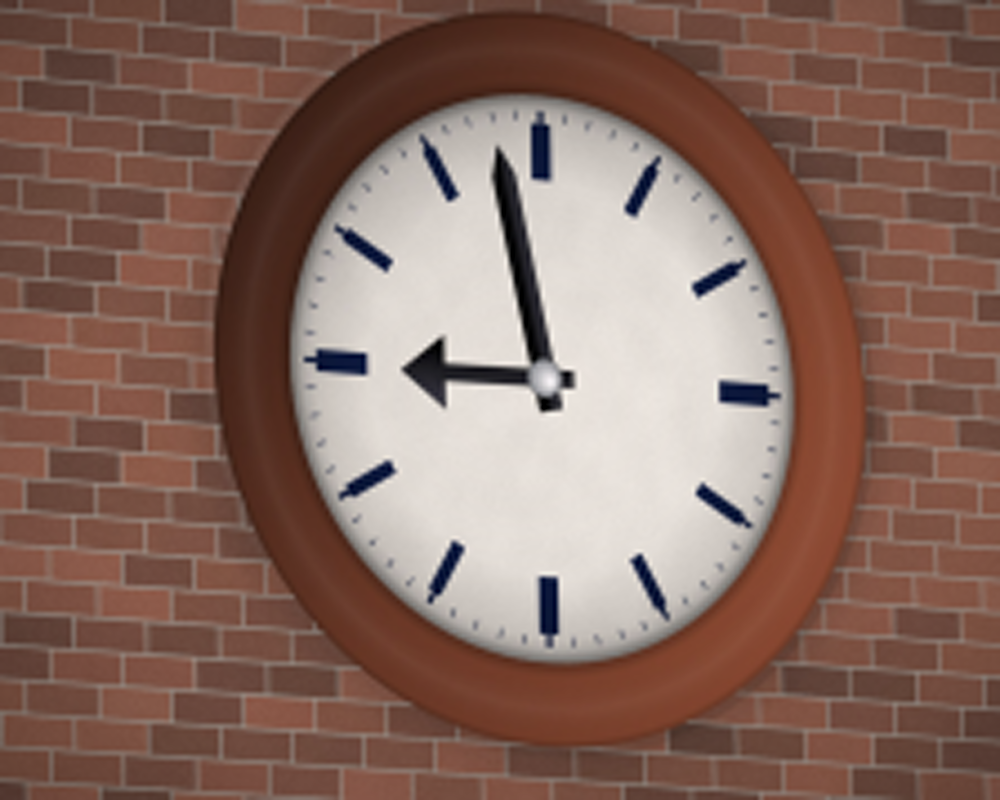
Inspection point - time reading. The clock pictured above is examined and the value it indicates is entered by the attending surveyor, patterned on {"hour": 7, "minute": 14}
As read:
{"hour": 8, "minute": 58}
